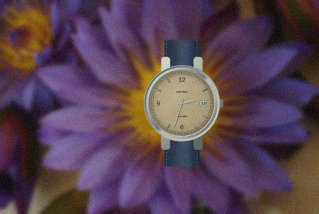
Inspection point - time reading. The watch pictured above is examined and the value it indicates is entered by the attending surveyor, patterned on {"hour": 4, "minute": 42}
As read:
{"hour": 2, "minute": 33}
